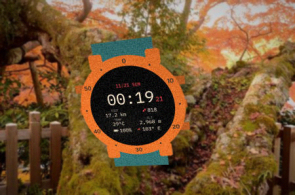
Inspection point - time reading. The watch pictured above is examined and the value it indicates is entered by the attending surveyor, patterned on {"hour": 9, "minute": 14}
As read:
{"hour": 0, "minute": 19}
